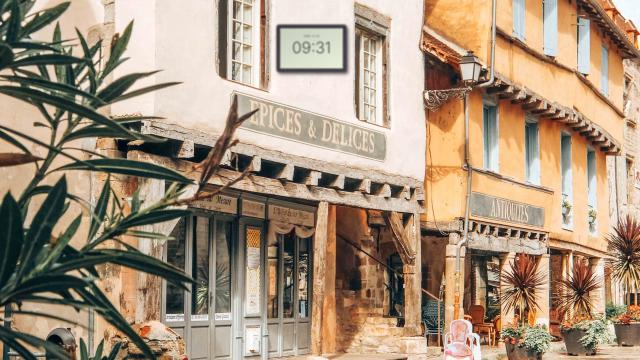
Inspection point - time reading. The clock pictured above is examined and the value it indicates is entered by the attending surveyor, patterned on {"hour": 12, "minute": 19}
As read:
{"hour": 9, "minute": 31}
